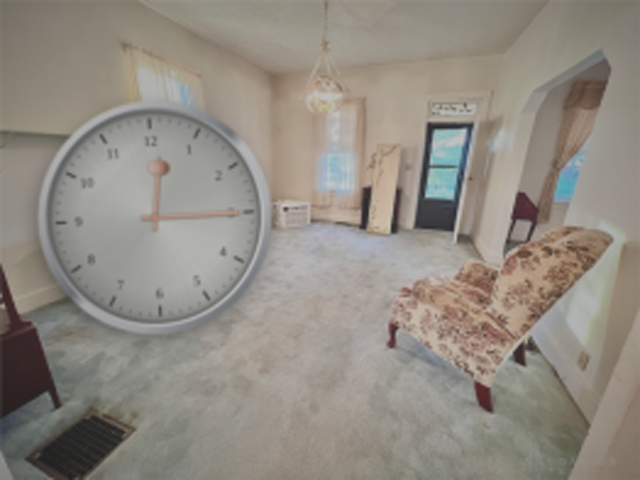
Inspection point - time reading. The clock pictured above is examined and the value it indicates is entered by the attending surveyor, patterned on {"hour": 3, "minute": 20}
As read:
{"hour": 12, "minute": 15}
